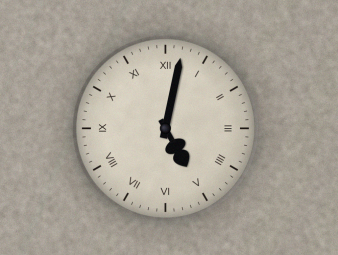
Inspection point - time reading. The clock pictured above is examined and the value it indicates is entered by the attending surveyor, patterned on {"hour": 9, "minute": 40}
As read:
{"hour": 5, "minute": 2}
